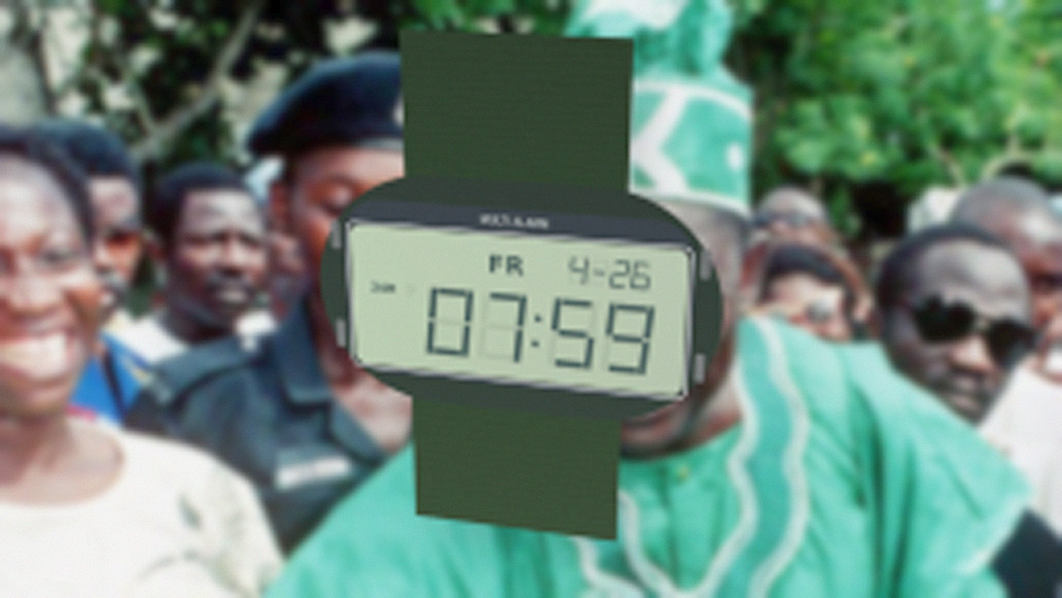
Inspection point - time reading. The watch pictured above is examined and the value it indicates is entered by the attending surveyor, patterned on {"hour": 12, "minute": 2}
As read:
{"hour": 7, "minute": 59}
